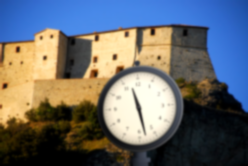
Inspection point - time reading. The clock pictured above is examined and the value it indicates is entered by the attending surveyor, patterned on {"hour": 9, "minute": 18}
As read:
{"hour": 11, "minute": 28}
